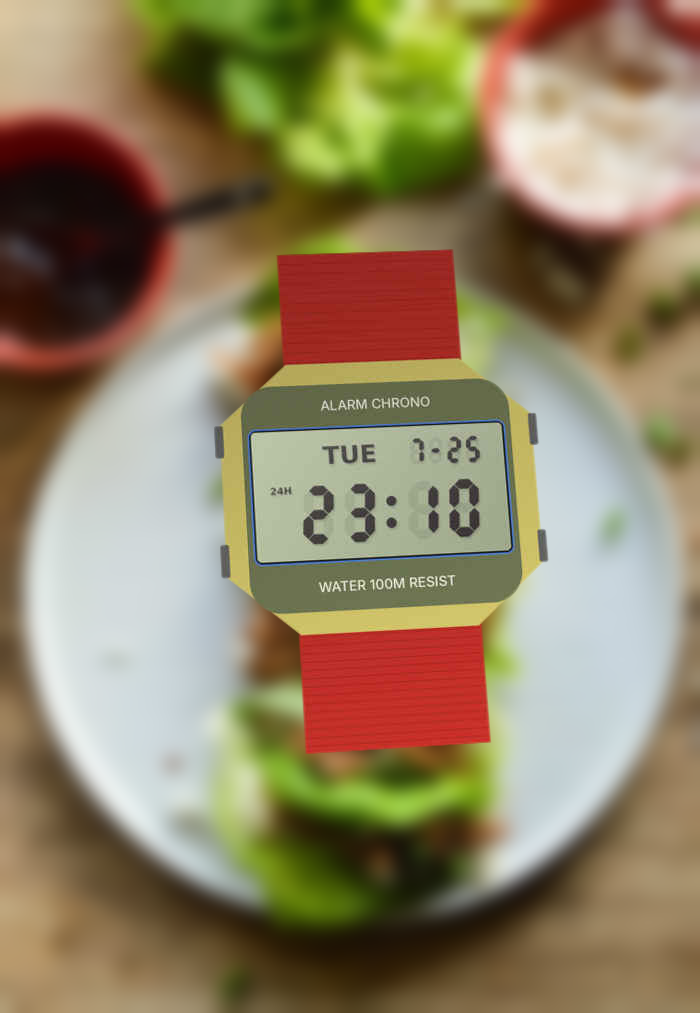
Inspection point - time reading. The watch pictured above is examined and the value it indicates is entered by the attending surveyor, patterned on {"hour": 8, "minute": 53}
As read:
{"hour": 23, "minute": 10}
